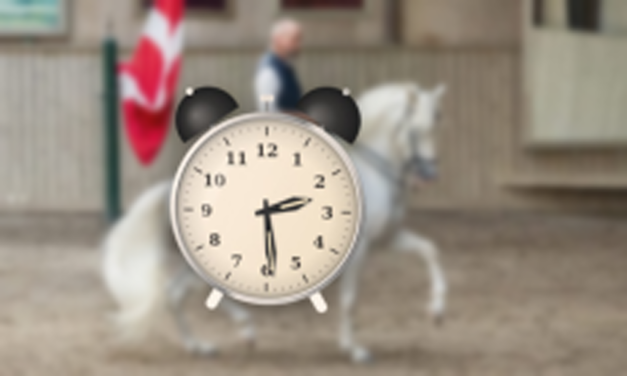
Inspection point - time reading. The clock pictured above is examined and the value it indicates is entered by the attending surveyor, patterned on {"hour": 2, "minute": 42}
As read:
{"hour": 2, "minute": 29}
